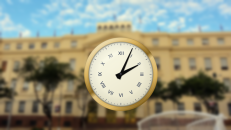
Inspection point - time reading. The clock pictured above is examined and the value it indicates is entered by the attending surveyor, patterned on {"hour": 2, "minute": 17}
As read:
{"hour": 2, "minute": 4}
